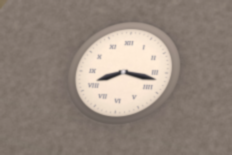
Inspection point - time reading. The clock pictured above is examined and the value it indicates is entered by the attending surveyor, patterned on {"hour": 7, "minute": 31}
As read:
{"hour": 8, "minute": 17}
